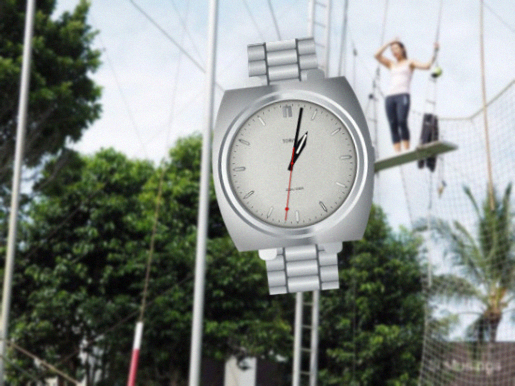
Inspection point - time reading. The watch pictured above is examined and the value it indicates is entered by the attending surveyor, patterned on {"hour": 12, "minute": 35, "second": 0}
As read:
{"hour": 1, "minute": 2, "second": 32}
